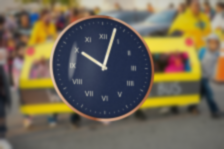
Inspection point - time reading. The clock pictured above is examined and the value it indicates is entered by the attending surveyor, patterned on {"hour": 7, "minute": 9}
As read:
{"hour": 10, "minute": 3}
